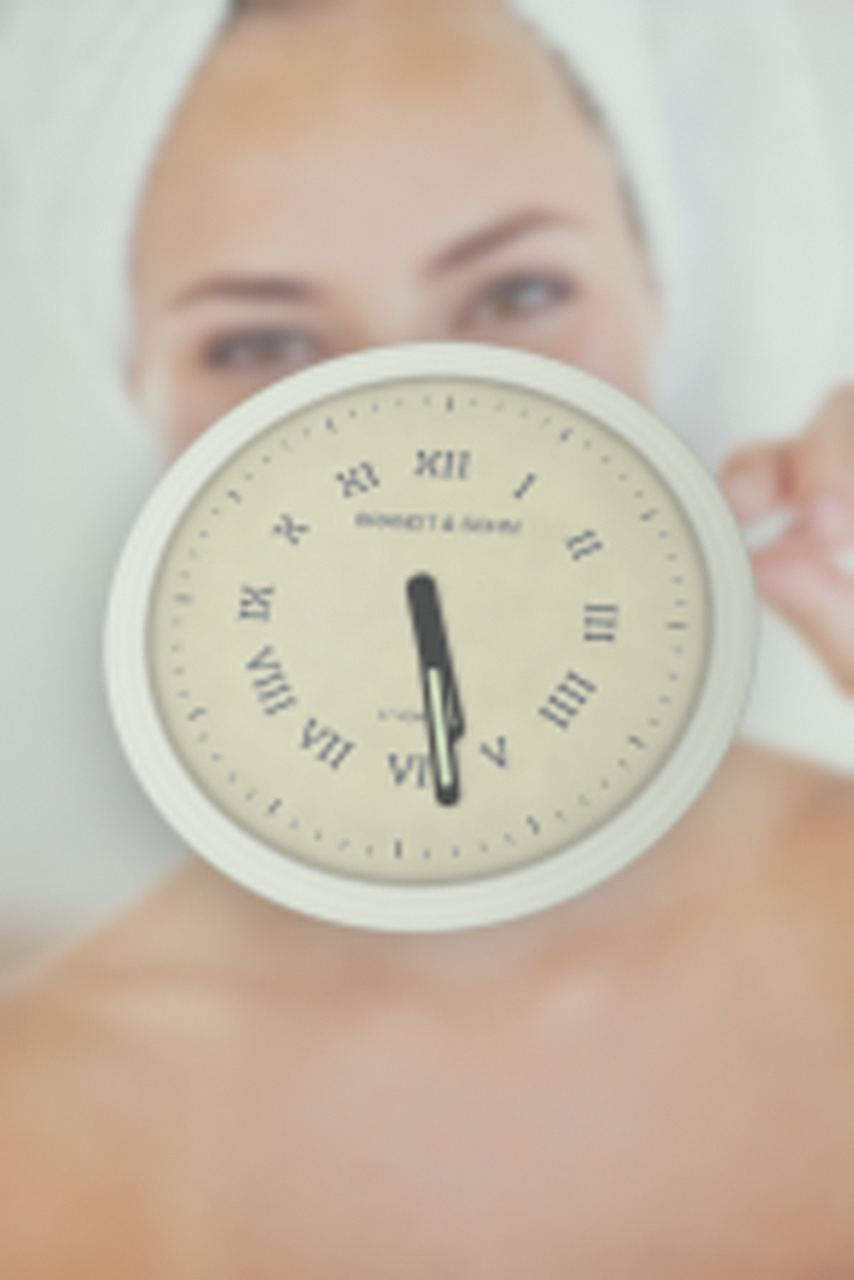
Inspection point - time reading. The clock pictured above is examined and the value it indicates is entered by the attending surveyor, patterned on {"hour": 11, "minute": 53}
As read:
{"hour": 5, "minute": 28}
